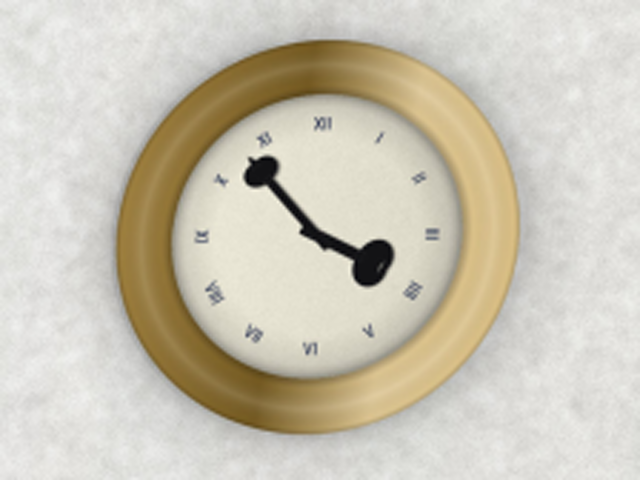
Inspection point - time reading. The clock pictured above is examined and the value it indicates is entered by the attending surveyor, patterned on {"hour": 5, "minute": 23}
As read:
{"hour": 3, "minute": 53}
